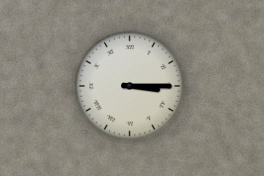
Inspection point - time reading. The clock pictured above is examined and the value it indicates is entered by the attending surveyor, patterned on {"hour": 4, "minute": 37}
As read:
{"hour": 3, "minute": 15}
